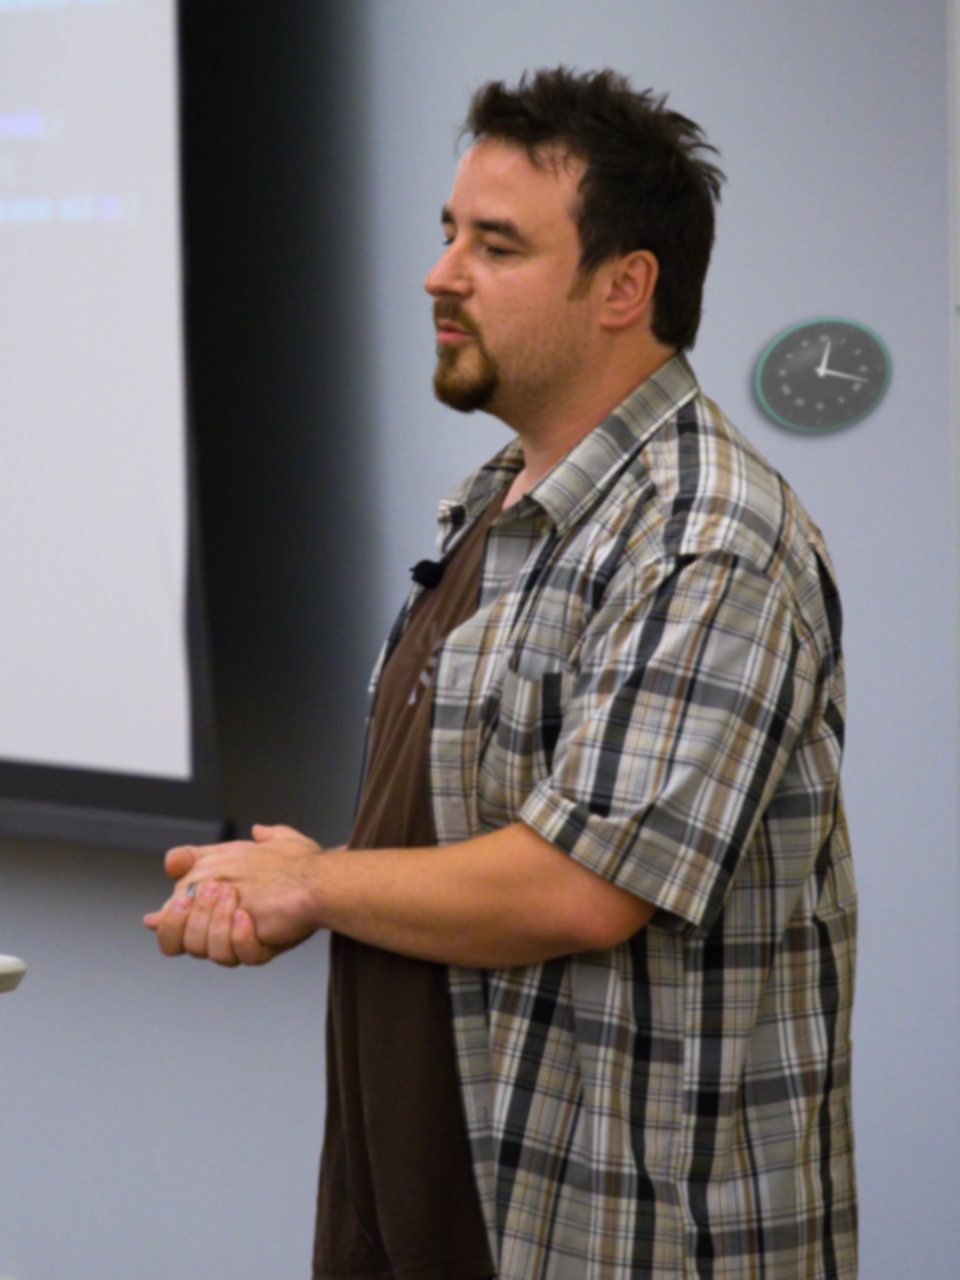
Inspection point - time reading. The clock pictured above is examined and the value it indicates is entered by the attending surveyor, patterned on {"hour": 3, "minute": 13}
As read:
{"hour": 12, "minute": 18}
